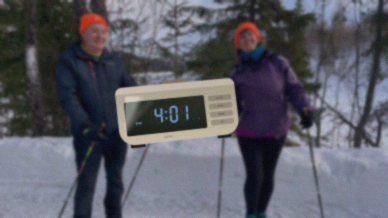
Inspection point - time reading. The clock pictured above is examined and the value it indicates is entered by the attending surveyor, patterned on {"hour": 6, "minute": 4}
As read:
{"hour": 4, "minute": 1}
